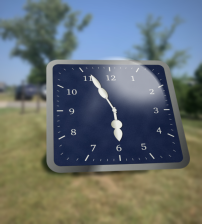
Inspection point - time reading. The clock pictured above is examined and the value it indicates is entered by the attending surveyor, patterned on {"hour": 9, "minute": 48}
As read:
{"hour": 5, "minute": 56}
